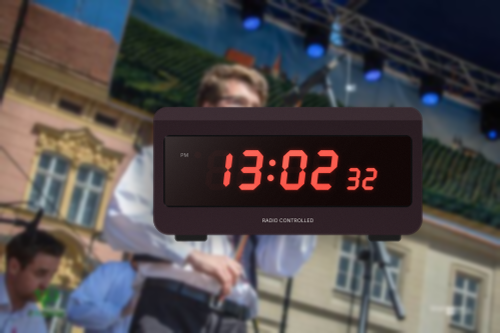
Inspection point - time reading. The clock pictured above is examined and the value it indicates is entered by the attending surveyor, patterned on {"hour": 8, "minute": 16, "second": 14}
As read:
{"hour": 13, "minute": 2, "second": 32}
